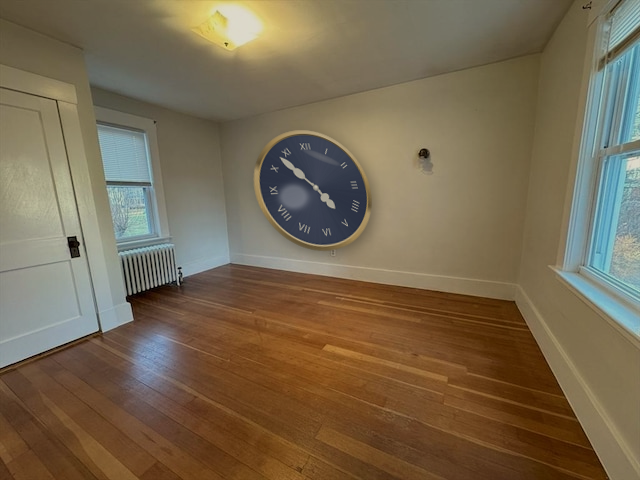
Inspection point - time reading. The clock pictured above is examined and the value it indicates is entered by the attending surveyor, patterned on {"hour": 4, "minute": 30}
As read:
{"hour": 4, "minute": 53}
